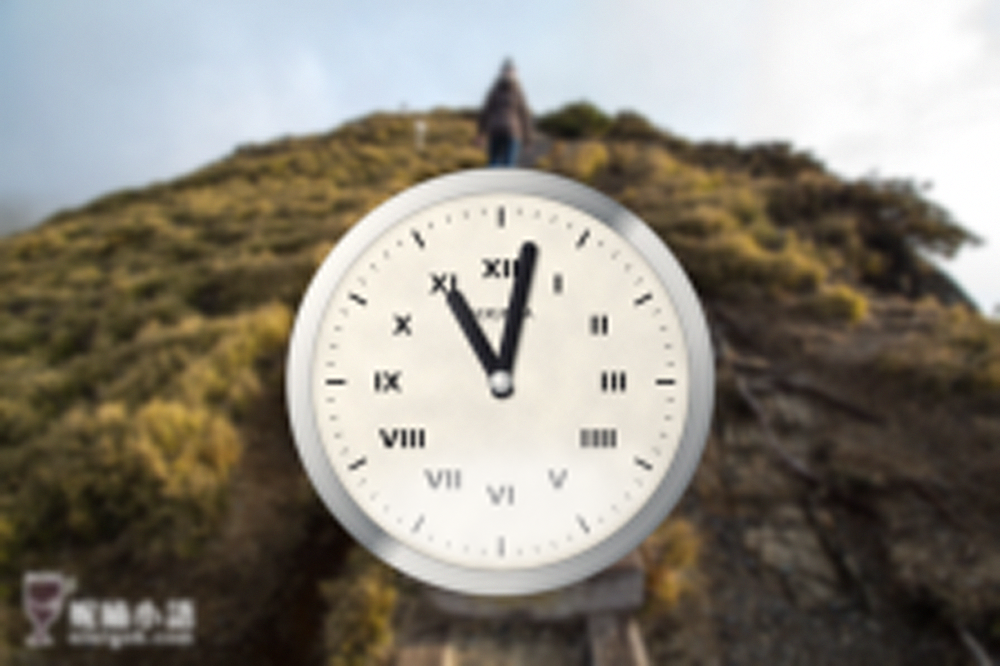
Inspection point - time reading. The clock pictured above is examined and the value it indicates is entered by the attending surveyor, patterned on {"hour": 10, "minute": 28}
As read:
{"hour": 11, "minute": 2}
